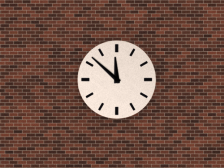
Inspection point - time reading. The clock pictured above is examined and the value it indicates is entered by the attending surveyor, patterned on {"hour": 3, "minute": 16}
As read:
{"hour": 11, "minute": 52}
